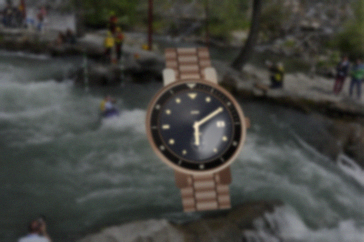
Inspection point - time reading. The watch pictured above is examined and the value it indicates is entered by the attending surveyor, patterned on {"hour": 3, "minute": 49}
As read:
{"hour": 6, "minute": 10}
